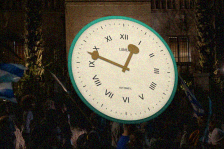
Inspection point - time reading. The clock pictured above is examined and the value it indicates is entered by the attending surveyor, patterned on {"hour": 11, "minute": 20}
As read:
{"hour": 12, "minute": 48}
